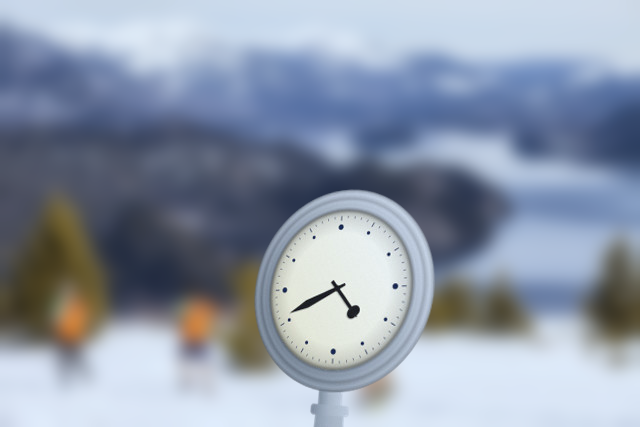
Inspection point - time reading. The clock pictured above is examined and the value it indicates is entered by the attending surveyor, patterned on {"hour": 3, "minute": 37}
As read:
{"hour": 4, "minute": 41}
